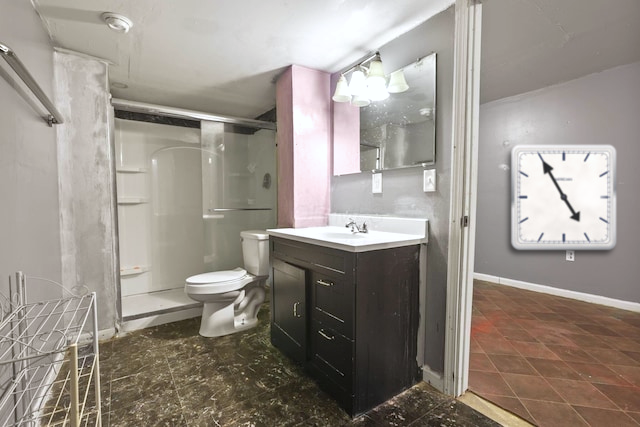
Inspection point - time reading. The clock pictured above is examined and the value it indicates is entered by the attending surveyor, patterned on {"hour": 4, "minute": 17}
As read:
{"hour": 4, "minute": 55}
